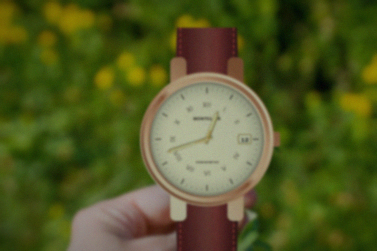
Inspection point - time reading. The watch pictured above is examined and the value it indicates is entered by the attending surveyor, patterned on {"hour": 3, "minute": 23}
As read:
{"hour": 12, "minute": 42}
